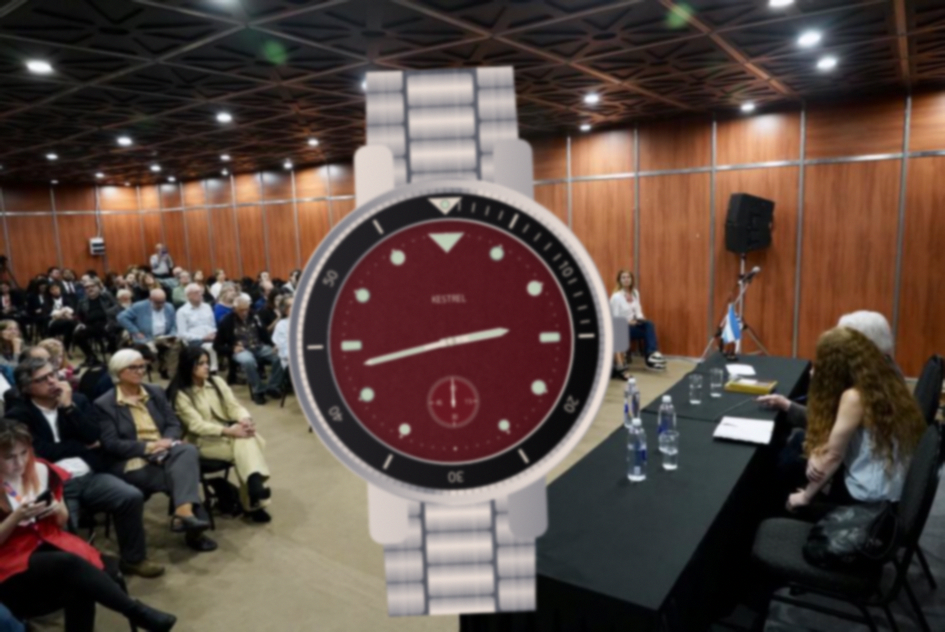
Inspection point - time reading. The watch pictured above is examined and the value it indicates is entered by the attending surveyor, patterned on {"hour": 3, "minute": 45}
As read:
{"hour": 2, "minute": 43}
